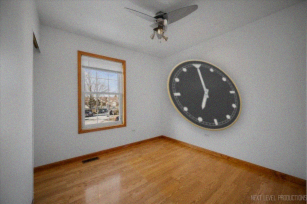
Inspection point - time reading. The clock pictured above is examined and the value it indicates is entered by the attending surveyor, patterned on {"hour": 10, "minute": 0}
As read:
{"hour": 7, "minute": 0}
